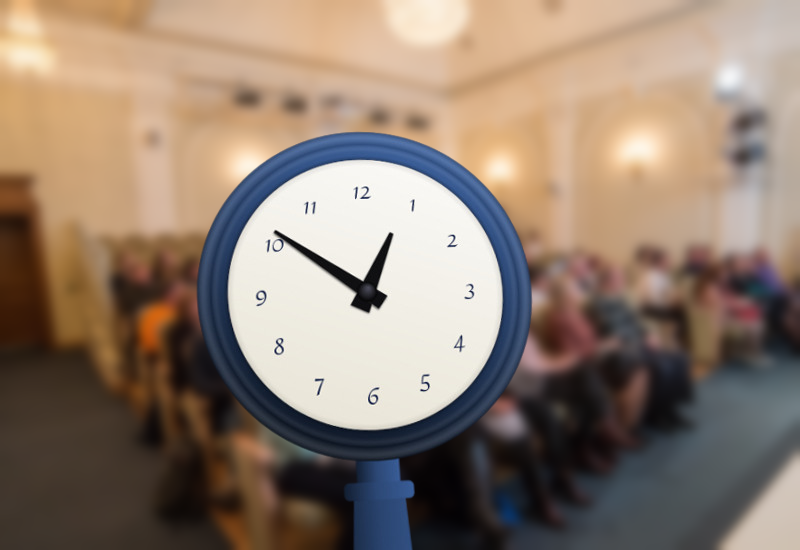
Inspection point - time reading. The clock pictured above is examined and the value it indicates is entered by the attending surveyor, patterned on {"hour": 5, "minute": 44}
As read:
{"hour": 12, "minute": 51}
